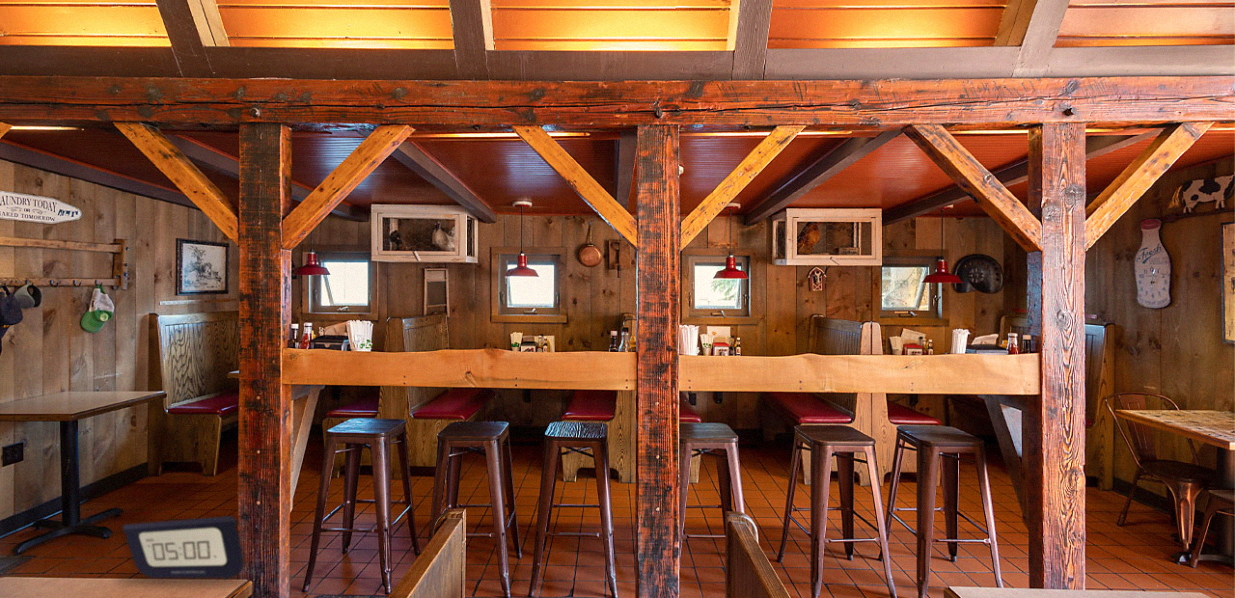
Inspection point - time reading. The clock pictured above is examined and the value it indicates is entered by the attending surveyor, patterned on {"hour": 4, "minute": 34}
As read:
{"hour": 5, "minute": 0}
